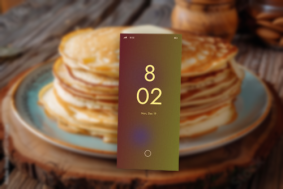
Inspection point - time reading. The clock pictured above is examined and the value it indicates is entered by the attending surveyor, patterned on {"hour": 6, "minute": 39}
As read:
{"hour": 8, "minute": 2}
